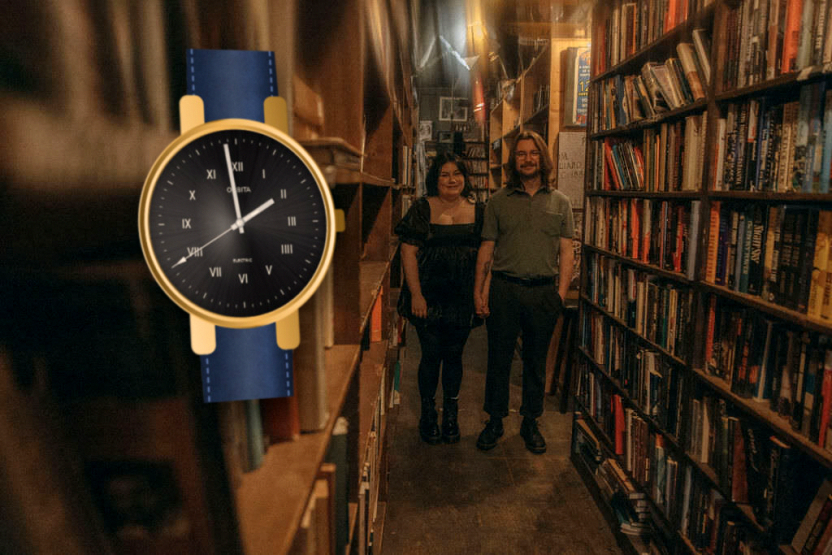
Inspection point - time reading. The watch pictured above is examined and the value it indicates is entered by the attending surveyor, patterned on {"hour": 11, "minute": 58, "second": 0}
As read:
{"hour": 1, "minute": 58, "second": 40}
